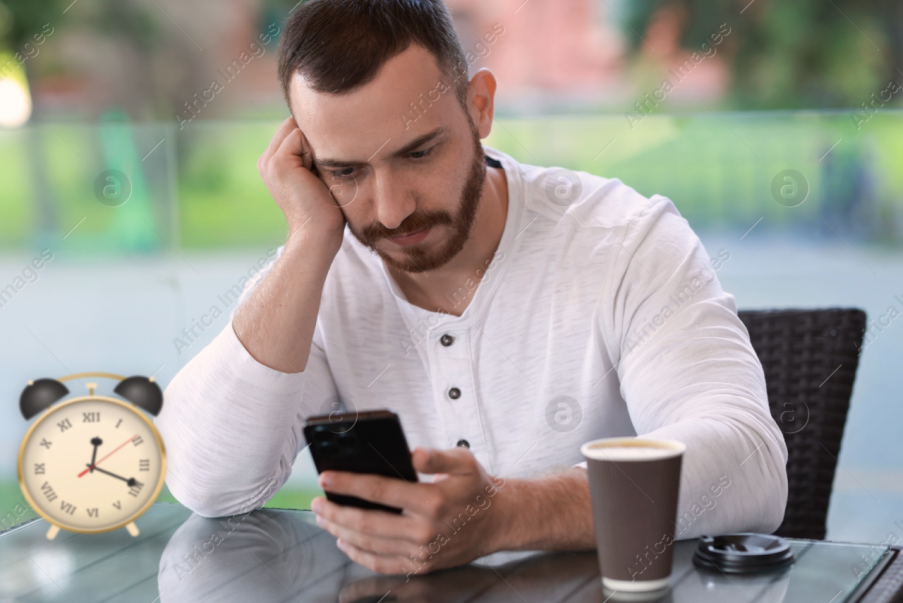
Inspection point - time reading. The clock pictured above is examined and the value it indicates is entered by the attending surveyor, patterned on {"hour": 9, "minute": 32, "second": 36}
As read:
{"hour": 12, "minute": 19, "second": 9}
